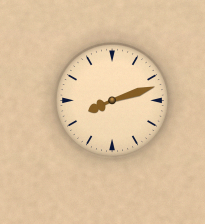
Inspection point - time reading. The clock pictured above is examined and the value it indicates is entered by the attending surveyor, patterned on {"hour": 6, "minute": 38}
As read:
{"hour": 8, "minute": 12}
